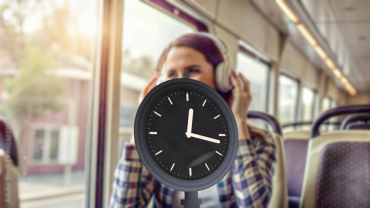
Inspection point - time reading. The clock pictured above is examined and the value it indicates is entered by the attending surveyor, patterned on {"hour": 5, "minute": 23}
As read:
{"hour": 12, "minute": 17}
